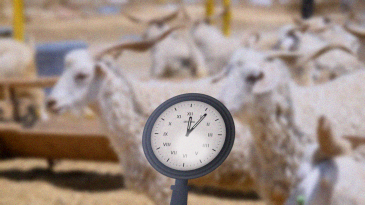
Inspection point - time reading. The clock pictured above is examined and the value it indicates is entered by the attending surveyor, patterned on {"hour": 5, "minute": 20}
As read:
{"hour": 12, "minute": 6}
